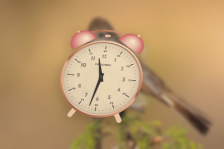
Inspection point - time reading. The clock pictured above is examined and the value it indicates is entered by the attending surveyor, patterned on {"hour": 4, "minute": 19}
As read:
{"hour": 11, "minute": 32}
